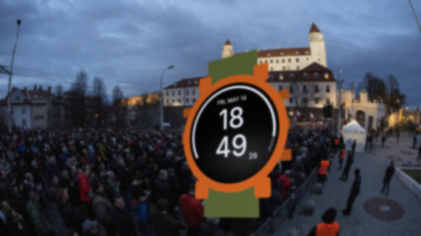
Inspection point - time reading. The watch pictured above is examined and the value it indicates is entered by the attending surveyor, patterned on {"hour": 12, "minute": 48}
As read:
{"hour": 18, "minute": 49}
